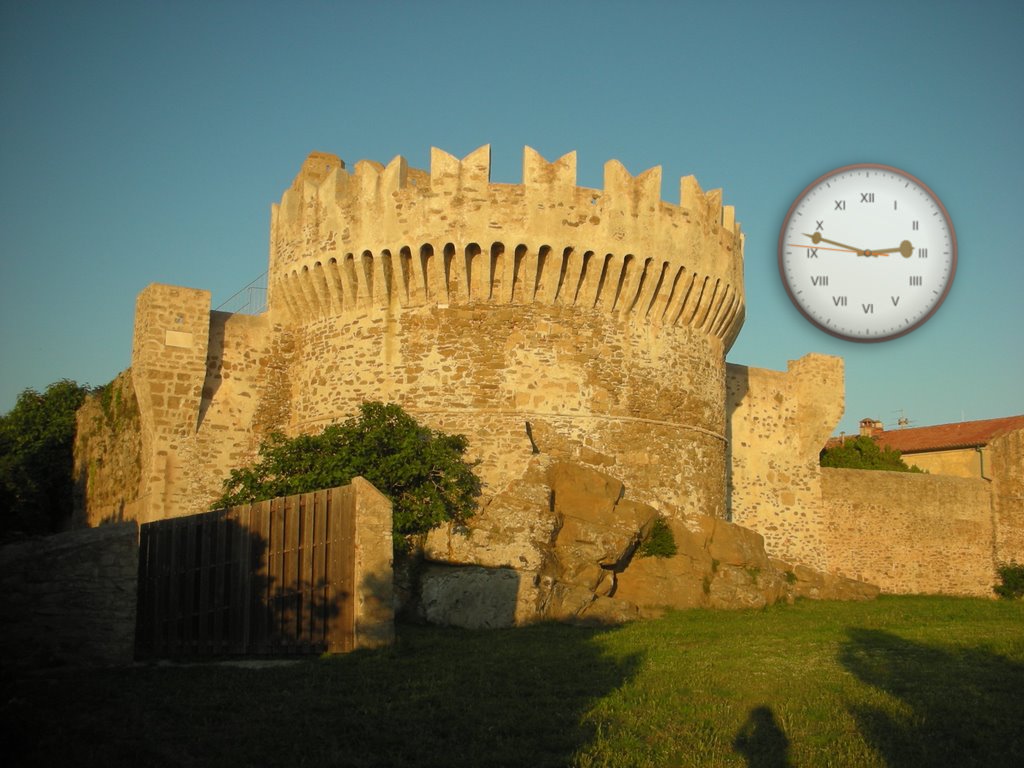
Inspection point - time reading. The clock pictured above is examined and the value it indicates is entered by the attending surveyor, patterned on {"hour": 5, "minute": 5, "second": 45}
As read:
{"hour": 2, "minute": 47, "second": 46}
